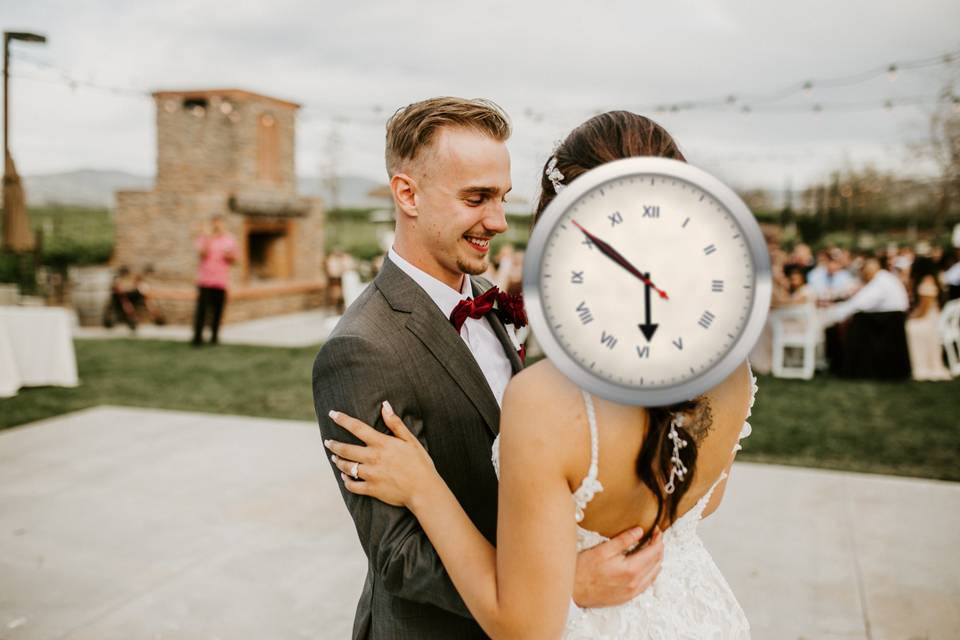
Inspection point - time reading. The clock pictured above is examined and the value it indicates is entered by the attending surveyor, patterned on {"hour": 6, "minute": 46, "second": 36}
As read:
{"hour": 5, "minute": 50, "second": 51}
